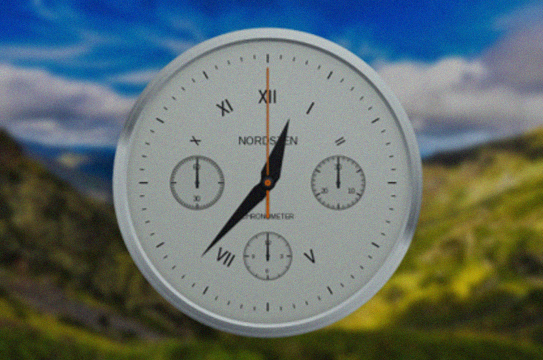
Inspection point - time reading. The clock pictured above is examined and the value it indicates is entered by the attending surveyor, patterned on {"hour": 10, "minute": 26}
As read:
{"hour": 12, "minute": 37}
